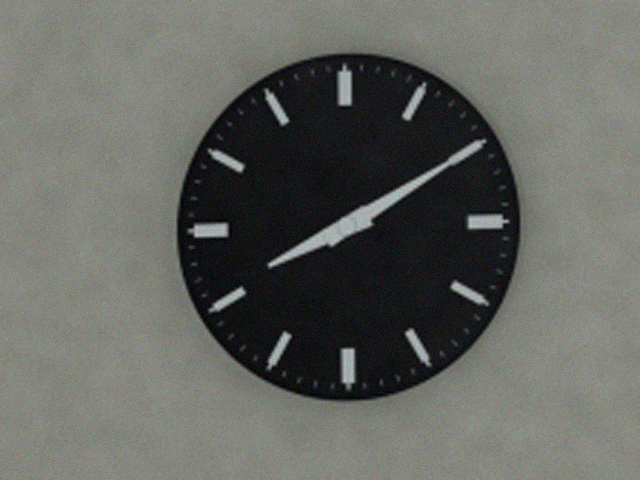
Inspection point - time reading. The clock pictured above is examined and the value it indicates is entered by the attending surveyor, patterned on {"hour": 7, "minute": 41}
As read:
{"hour": 8, "minute": 10}
